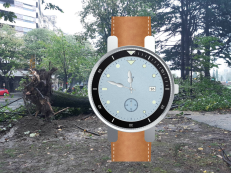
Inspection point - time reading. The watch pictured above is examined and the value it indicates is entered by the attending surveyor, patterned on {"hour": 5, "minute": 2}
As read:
{"hour": 11, "minute": 48}
